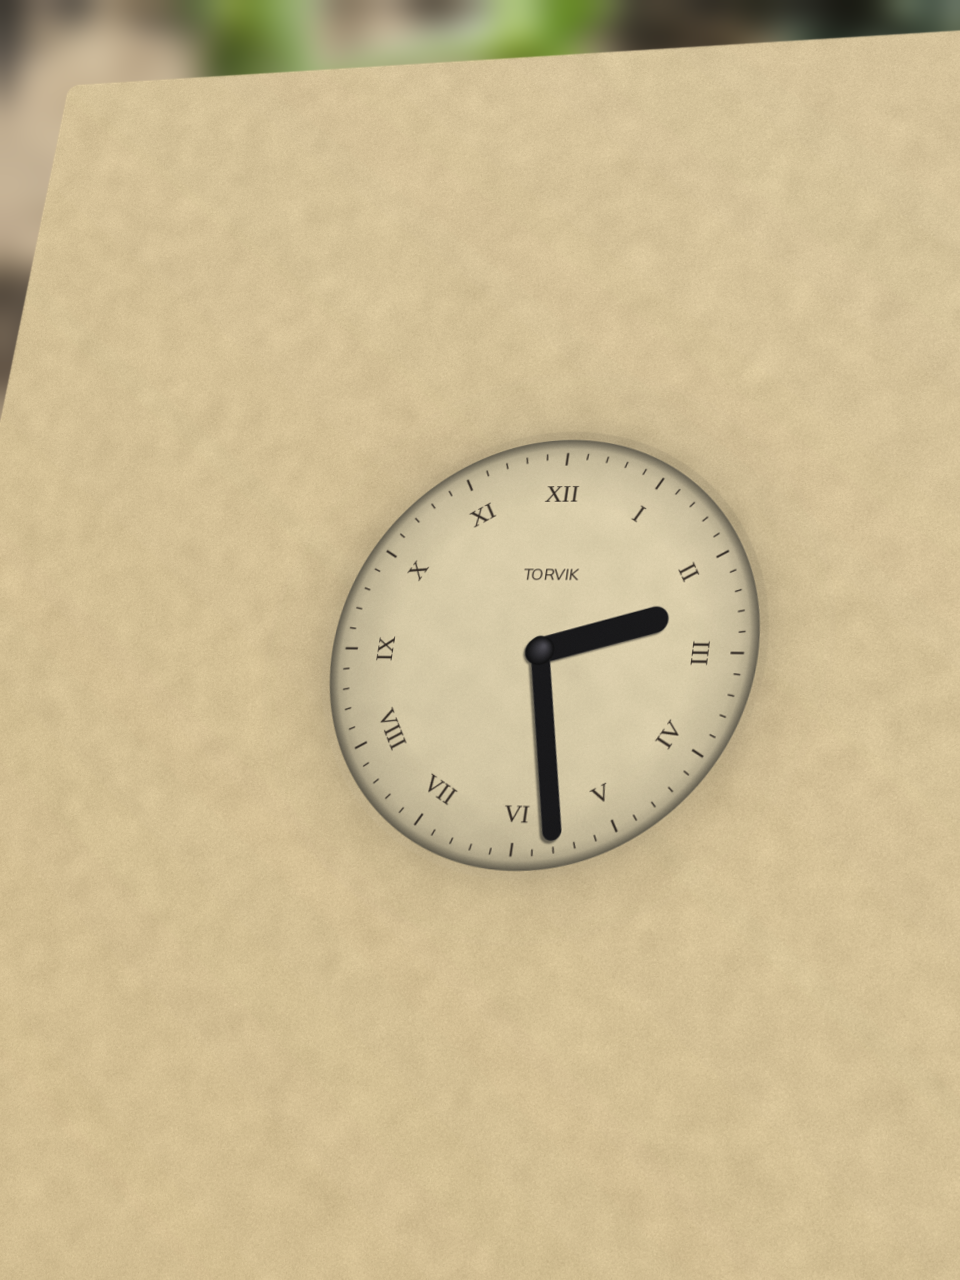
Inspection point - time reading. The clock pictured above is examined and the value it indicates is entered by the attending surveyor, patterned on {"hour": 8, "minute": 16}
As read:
{"hour": 2, "minute": 28}
